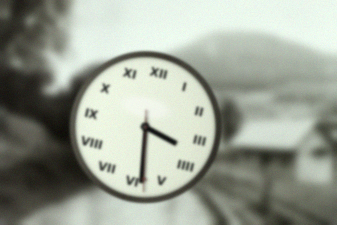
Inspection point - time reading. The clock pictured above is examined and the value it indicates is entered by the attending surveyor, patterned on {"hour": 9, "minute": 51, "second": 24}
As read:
{"hour": 3, "minute": 28, "second": 28}
